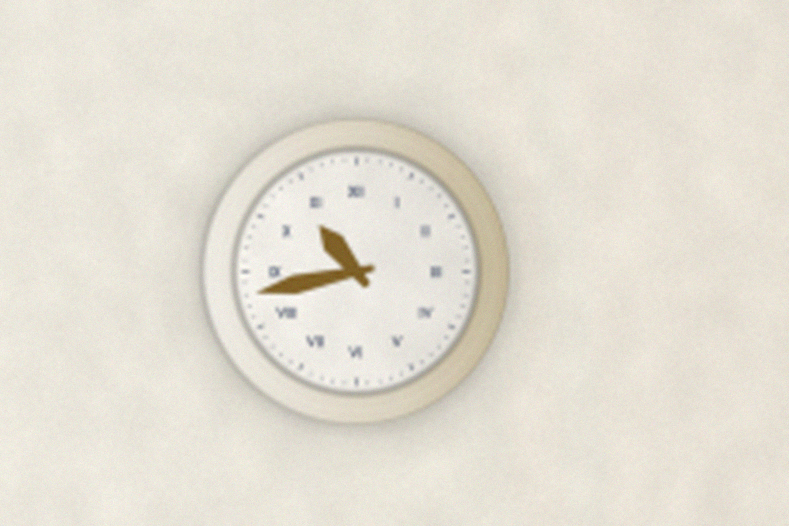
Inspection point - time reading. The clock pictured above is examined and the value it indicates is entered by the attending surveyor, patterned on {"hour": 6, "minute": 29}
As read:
{"hour": 10, "minute": 43}
